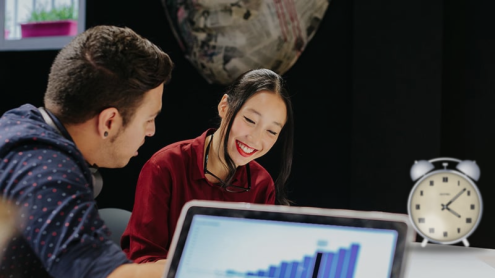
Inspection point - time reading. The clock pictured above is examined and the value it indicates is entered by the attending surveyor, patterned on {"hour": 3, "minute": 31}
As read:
{"hour": 4, "minute": 8}
